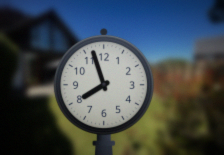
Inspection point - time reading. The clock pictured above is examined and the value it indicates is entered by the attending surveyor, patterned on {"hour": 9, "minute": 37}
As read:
{"hour": 7, "minute": 57}
